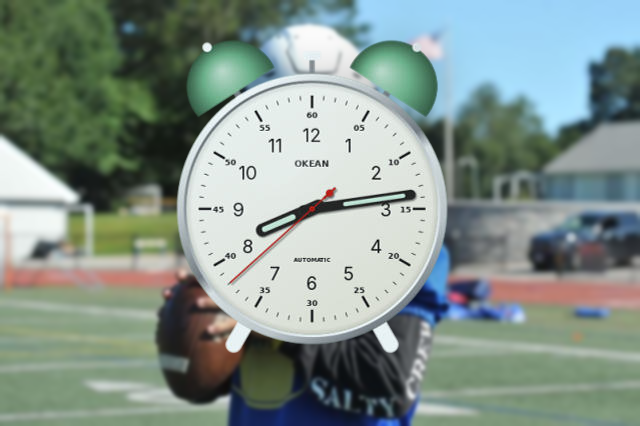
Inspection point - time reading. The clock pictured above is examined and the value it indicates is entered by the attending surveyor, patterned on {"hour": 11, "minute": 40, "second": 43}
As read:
{"hour": 8, "minute": 13, "second": 38}
